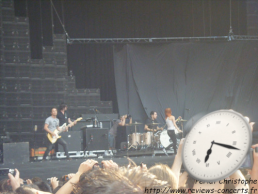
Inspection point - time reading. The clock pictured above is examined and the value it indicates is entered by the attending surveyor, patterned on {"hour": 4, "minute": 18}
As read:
{"hour": 6, "minute": 17}
